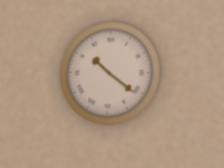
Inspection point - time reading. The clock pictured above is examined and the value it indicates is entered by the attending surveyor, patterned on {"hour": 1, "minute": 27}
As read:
{"hour": 10, "minute": 21}
